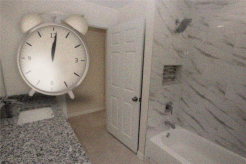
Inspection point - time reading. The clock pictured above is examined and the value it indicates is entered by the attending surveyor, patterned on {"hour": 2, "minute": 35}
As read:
{"hour": 12, "minute": 1}
